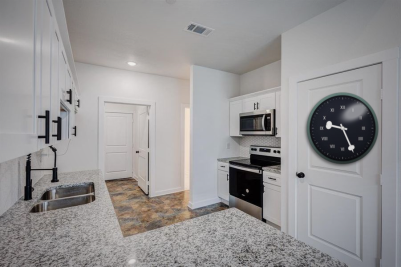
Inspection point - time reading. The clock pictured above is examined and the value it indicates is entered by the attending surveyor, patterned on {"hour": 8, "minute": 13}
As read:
{"hour": 9, "minute": 26}
